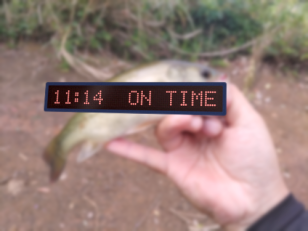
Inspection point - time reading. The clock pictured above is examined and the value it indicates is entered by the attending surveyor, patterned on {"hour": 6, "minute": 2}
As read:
{"hour": 11, "minute": 14}
